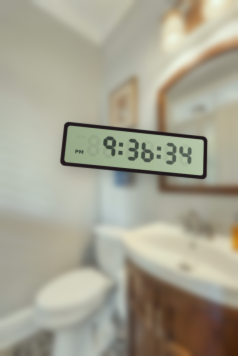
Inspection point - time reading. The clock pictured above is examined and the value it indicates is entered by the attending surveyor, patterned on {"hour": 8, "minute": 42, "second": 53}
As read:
{"hour": 9, "minute": 36, "second": 34}
